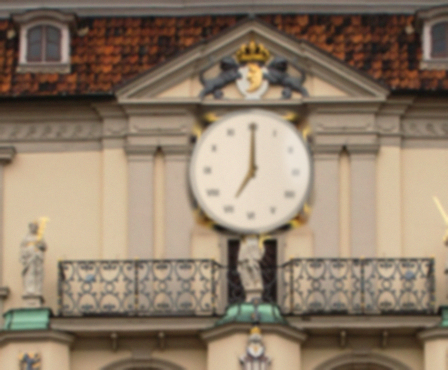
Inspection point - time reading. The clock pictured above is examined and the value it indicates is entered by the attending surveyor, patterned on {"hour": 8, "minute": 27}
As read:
{"hour": 7, "minute": 0}
